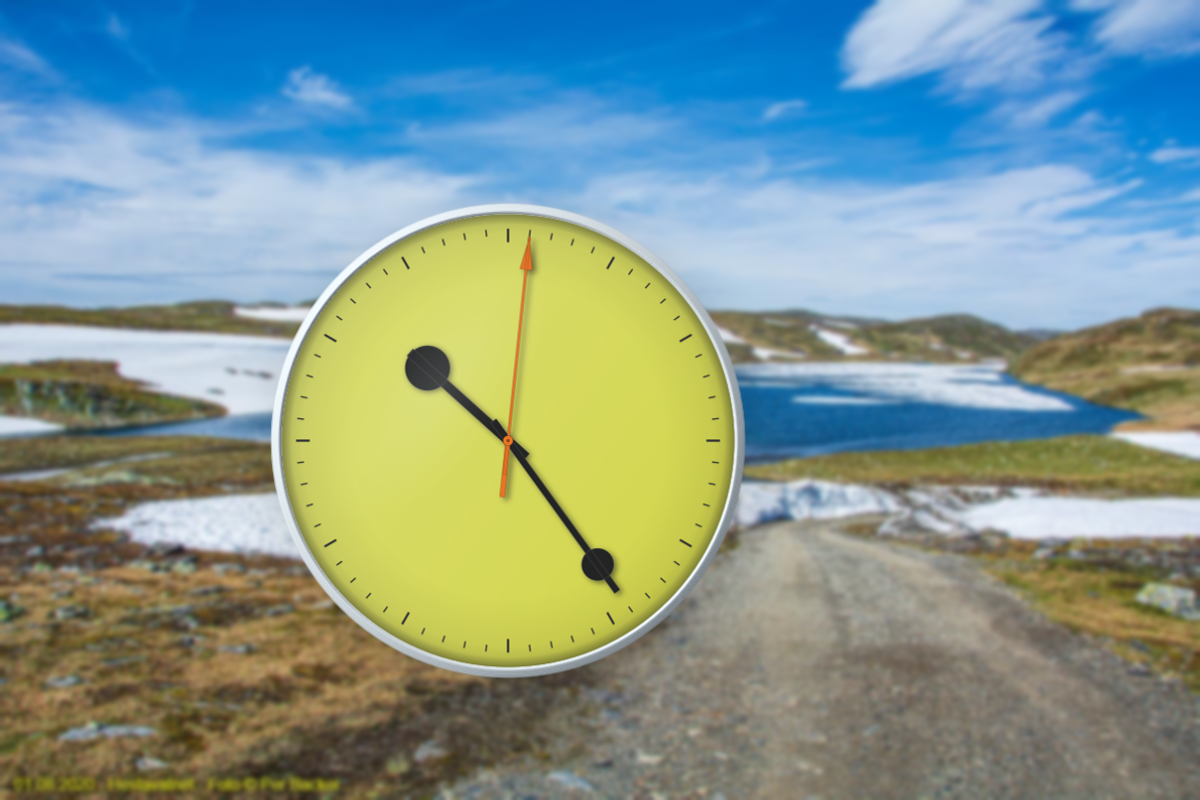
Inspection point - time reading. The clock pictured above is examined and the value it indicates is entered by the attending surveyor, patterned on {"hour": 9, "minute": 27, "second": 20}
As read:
{"hour": 10, "minute": 24, "second": 1}
